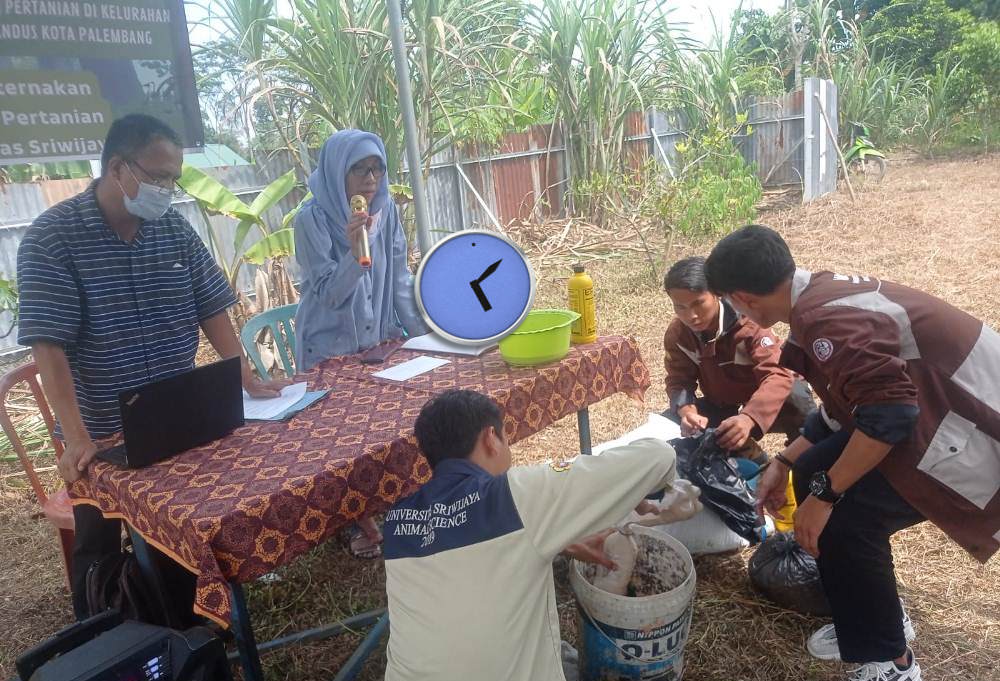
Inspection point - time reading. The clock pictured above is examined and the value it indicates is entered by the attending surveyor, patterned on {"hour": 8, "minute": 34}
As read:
{"hour": 5, "minute": 8}
